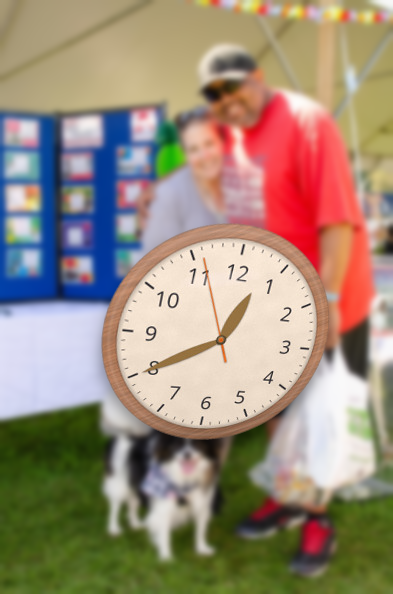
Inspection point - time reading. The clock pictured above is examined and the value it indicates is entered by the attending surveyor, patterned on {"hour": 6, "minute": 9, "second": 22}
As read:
{"hour": 12, "minute": 39, "second": 56}
